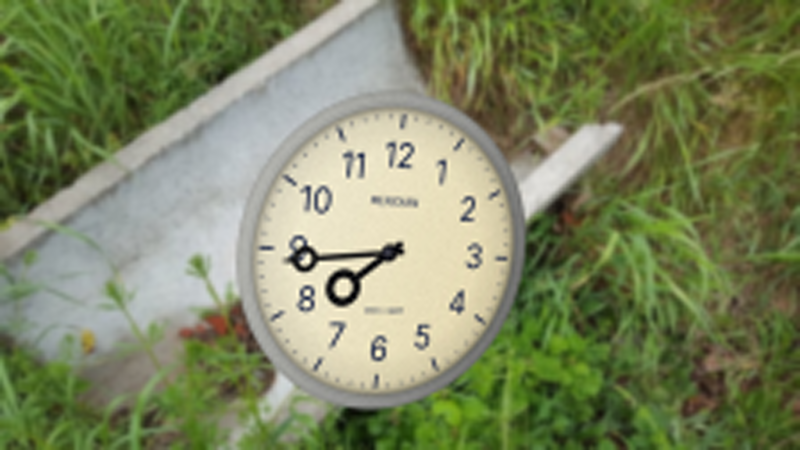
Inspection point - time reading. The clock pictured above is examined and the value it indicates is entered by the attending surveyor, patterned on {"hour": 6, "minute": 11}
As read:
{"hour": 7, "minute": 44}
